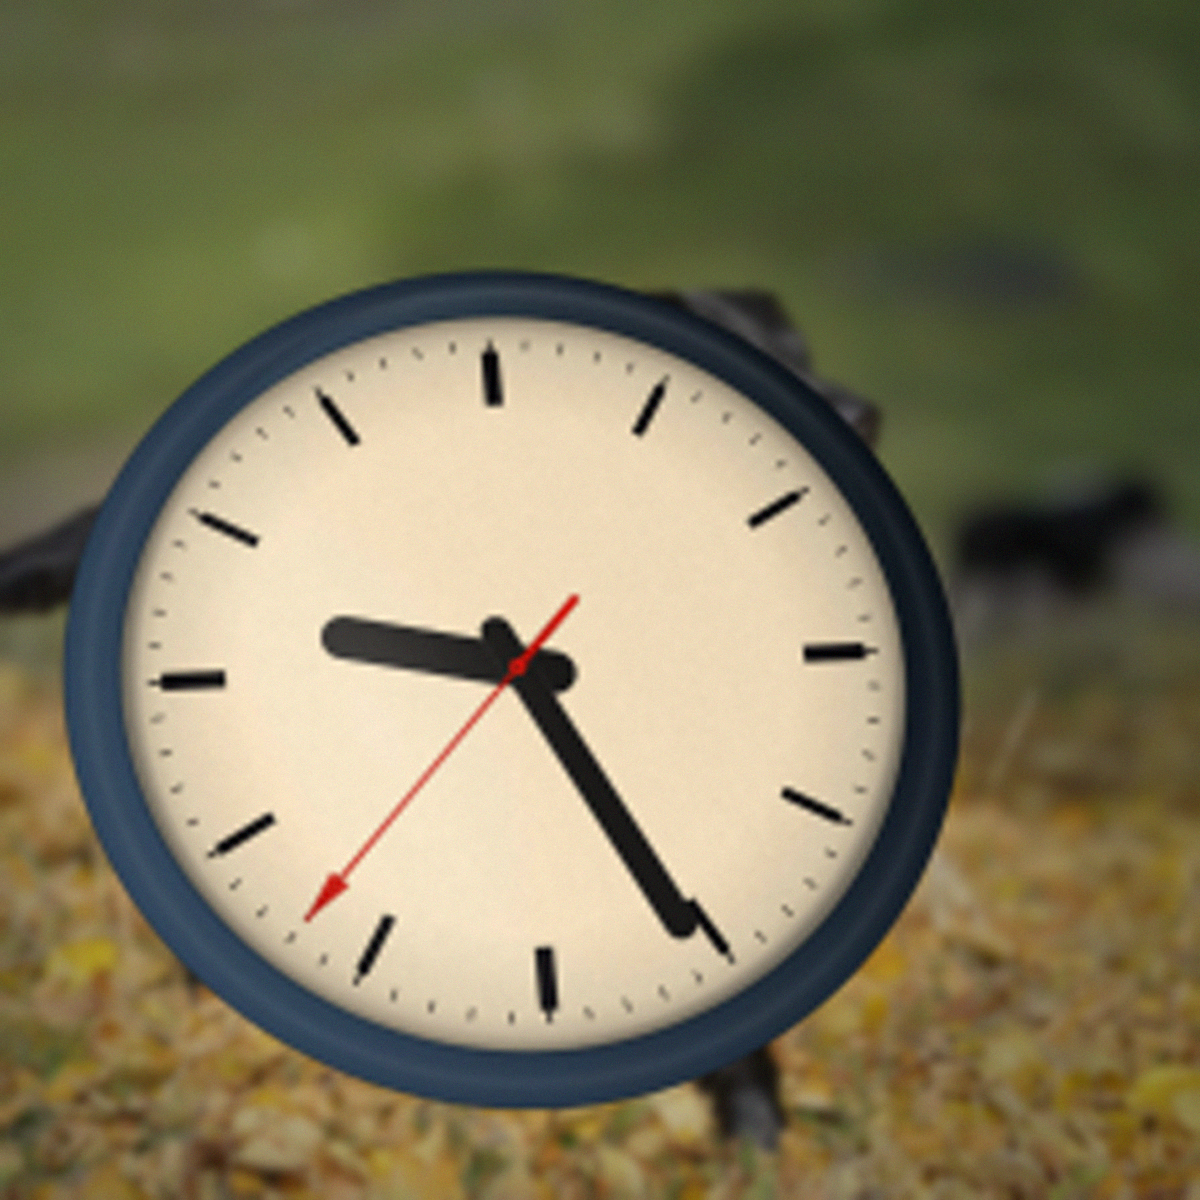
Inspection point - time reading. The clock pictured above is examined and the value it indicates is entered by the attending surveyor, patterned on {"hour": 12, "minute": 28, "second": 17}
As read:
{"hour": 9, "minute": 25, "second": 37}
